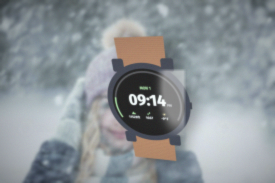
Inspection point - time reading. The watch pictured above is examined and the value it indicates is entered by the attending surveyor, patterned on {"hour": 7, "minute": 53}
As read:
{"hour": 9, "minute": 14}
